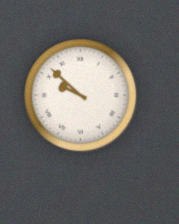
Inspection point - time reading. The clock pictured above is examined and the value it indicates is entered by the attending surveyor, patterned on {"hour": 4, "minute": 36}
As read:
{"hour": 9, "minute": 52}
